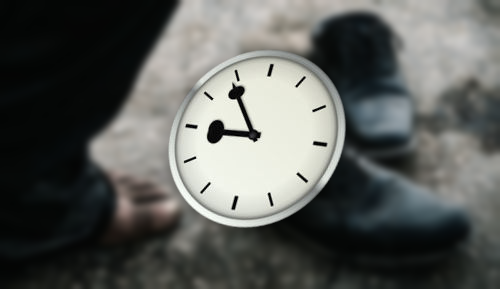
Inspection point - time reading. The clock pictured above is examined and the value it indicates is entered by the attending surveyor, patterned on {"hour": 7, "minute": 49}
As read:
{"hour": 8, "minute": 54}
